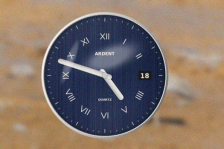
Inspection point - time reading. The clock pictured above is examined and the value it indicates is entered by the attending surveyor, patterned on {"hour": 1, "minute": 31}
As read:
{"hour": 4, "minute": 48}
